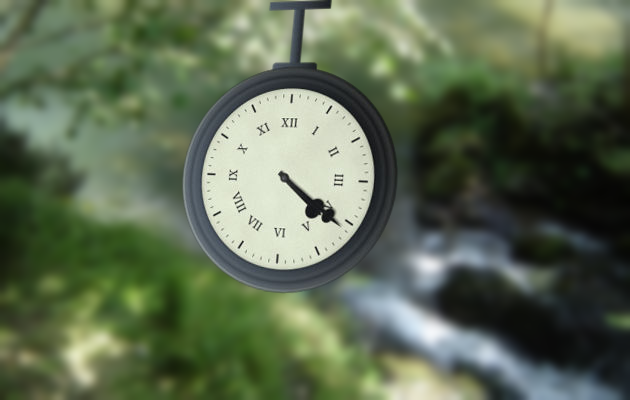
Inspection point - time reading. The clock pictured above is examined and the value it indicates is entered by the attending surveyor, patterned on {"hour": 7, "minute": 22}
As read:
{"hour": 4, "minute": 21}
